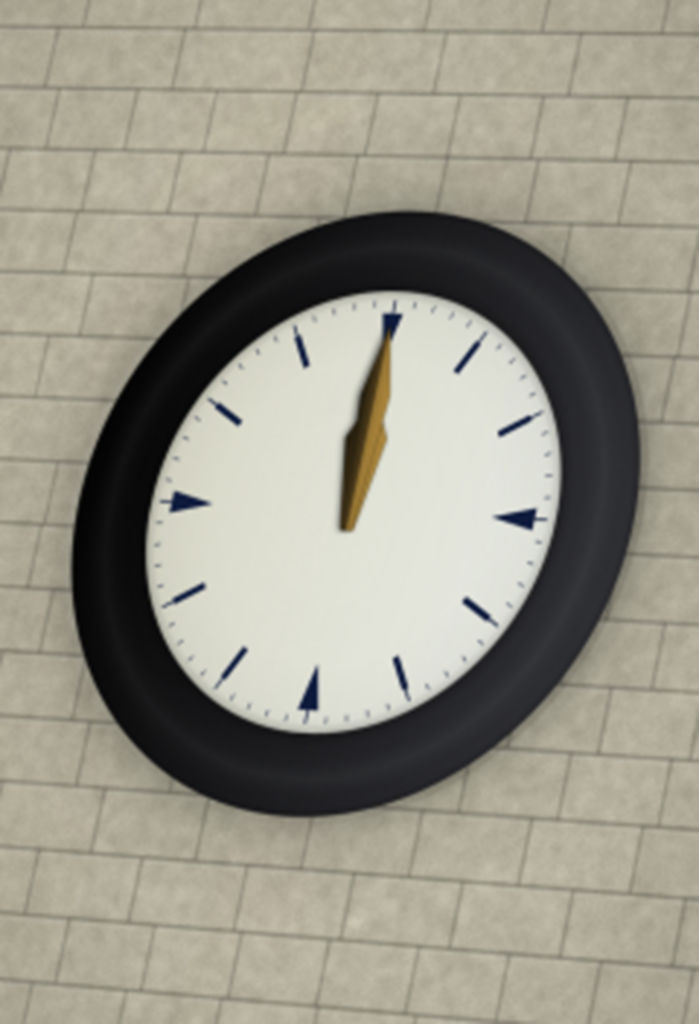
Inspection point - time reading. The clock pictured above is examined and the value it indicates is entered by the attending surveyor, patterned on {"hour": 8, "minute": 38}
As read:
{"hour": 12, "minute": 0}
